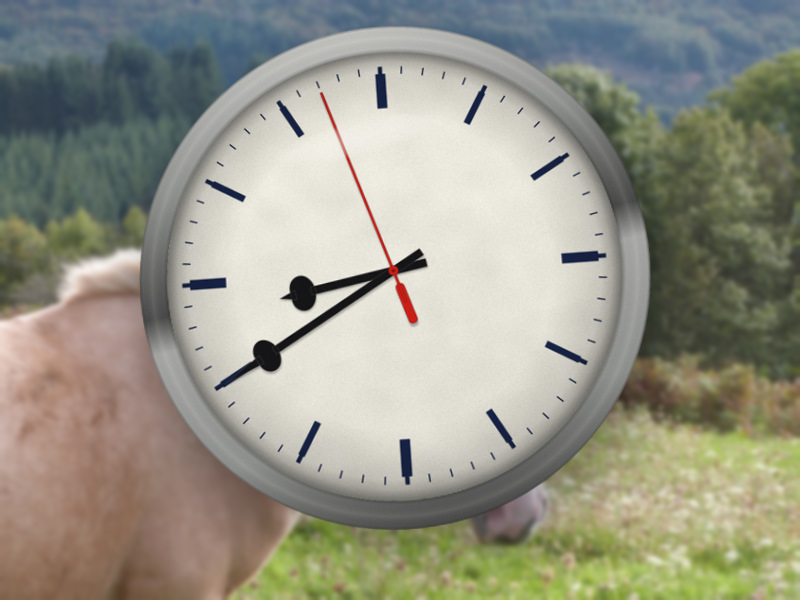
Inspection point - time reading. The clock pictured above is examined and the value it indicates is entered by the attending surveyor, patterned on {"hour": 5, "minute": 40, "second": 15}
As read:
{"hour": 8, "minute": 39, "second": 57}
